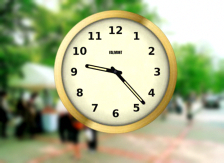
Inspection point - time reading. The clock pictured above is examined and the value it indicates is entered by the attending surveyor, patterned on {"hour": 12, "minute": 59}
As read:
{"hour": 9, "minute": 23}
